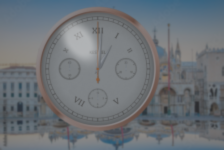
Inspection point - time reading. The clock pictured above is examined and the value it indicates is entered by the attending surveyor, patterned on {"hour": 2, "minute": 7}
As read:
{"hour": 1, "minute": 1}
